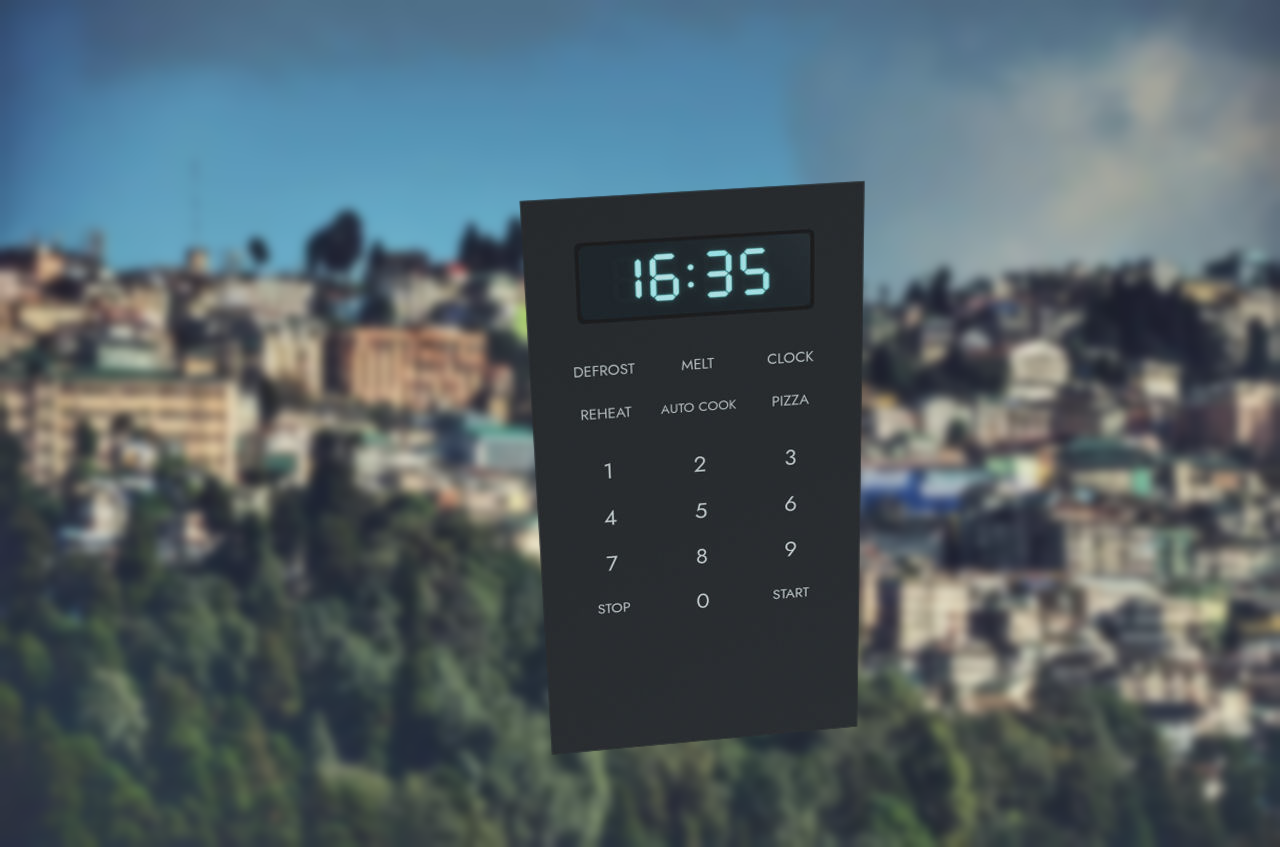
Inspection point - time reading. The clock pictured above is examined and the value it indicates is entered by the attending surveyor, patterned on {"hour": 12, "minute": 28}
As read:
{"hour": 16, "minute": 35}
